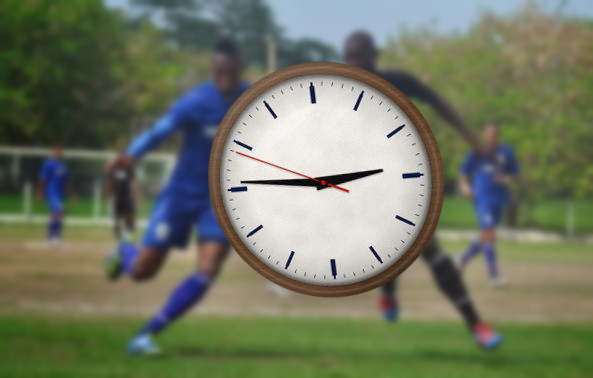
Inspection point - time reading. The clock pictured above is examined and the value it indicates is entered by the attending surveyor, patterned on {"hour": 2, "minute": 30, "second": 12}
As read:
{"hour": 2, "minute": 45, "second": 49}
